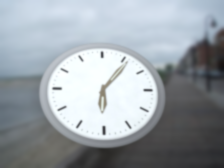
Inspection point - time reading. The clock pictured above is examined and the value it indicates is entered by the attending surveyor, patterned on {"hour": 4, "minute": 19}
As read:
{"hour": 6, "minute": 6}
